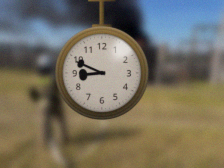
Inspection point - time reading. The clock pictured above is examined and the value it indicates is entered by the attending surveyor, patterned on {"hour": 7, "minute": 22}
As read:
{"hour": 8, "minute": 49}
